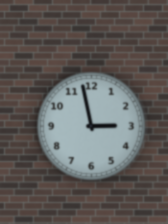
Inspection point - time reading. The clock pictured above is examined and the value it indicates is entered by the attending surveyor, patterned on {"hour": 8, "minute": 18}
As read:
{"hour": 2, "minute": 58}
